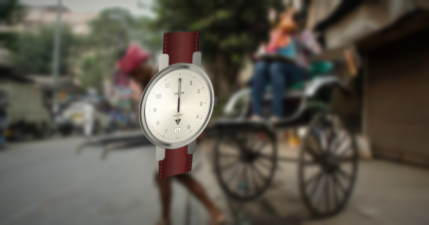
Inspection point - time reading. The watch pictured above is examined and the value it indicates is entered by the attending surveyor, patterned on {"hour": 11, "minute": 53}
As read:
{"hour": 6, "minute": 0}
